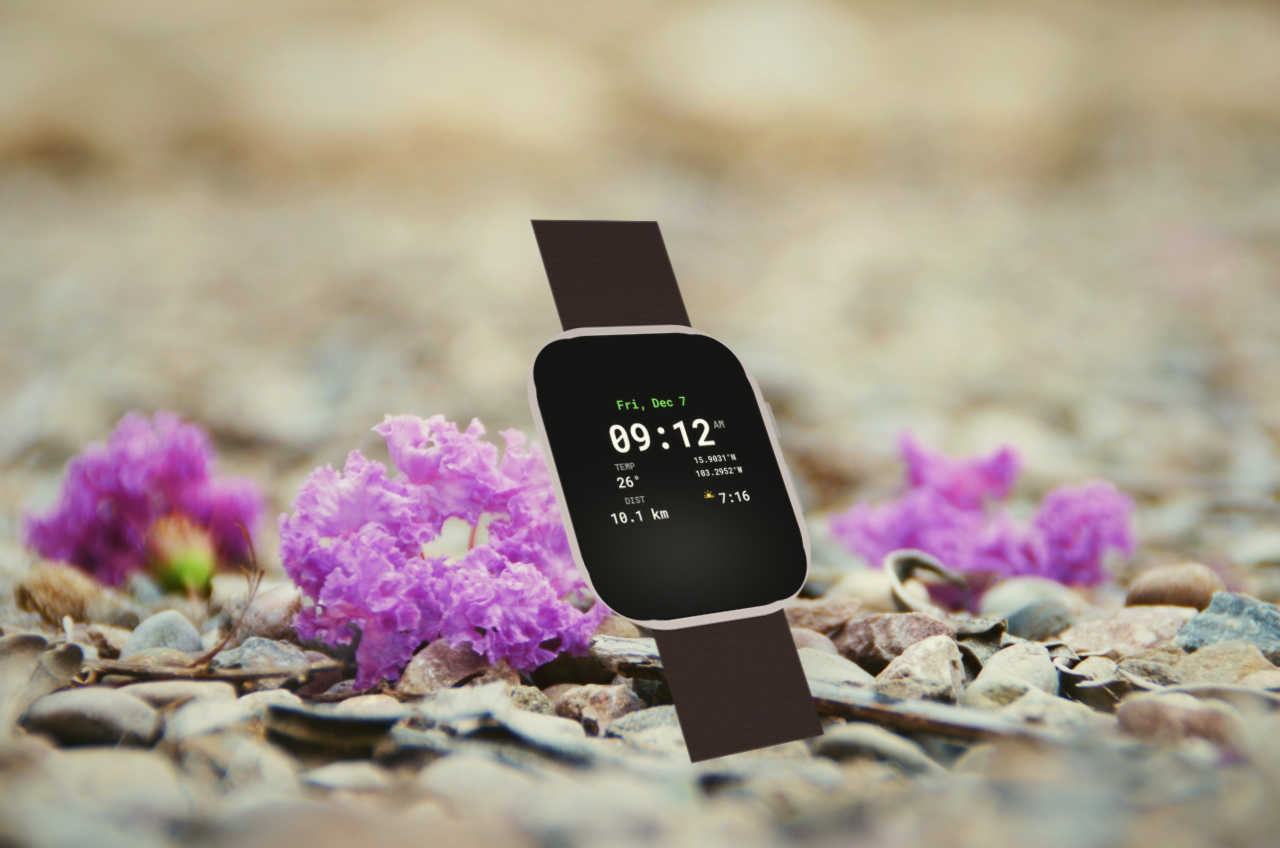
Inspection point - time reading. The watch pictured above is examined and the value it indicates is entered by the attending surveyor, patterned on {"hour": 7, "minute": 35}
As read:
{"hour": 9, "minute": 12}
